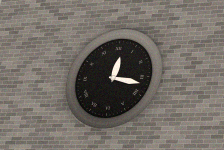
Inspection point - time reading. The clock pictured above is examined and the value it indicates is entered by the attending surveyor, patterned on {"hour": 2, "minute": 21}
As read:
{"hour": 12, "minute": 17}
